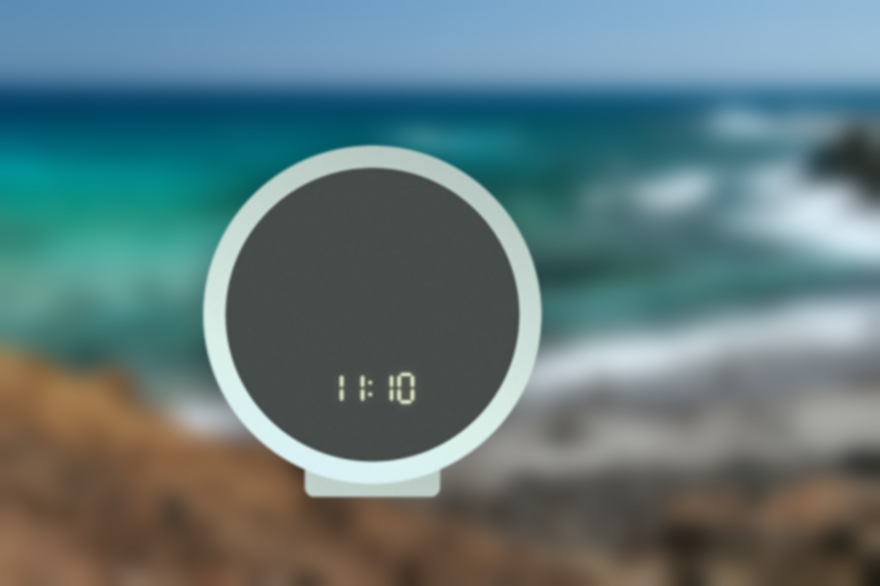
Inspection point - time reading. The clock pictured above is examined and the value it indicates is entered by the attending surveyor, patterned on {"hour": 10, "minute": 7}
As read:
{"hour": 11, "minute": 10}
